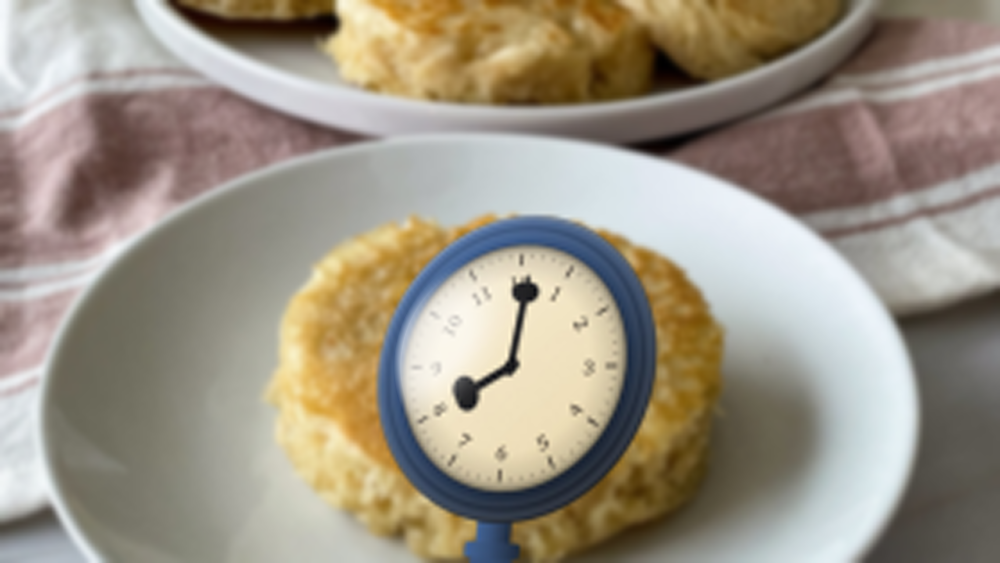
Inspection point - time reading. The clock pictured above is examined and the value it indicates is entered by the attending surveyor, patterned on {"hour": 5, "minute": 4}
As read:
{"hour": 8, "minute": 1}
